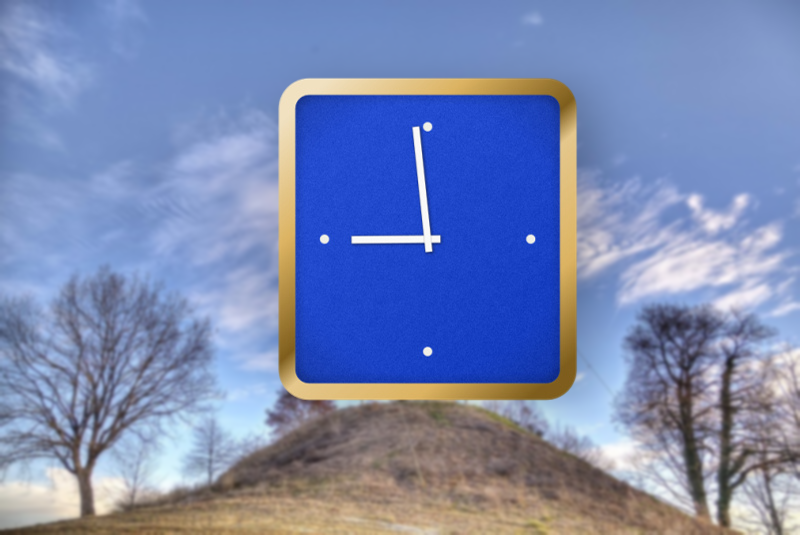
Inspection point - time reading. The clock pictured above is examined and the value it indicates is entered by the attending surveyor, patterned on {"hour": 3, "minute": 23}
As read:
{"hour": 8, "minute": 59}
